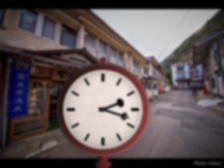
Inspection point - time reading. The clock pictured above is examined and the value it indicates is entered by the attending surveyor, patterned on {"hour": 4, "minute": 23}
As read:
{"hour": 2, "minute": 18}
